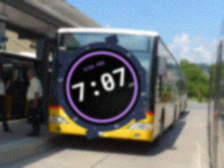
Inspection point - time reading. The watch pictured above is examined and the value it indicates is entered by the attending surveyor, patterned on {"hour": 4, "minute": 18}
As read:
{"hour": 7, "minute": 7}
